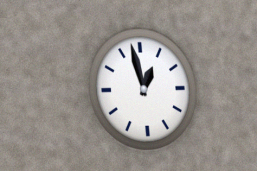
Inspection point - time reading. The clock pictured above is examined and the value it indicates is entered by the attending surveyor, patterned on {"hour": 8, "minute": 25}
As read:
{"hour": 12, "minute": 58}
